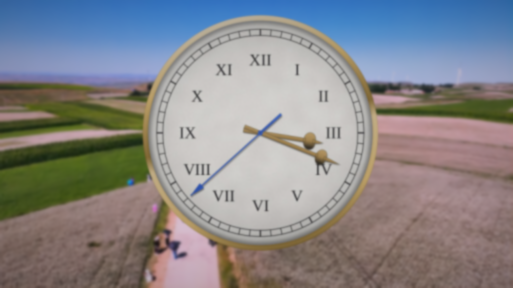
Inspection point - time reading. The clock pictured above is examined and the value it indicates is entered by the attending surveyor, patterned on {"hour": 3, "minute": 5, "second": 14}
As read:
{"hour": 3, "minute": 18, "second": 38}
